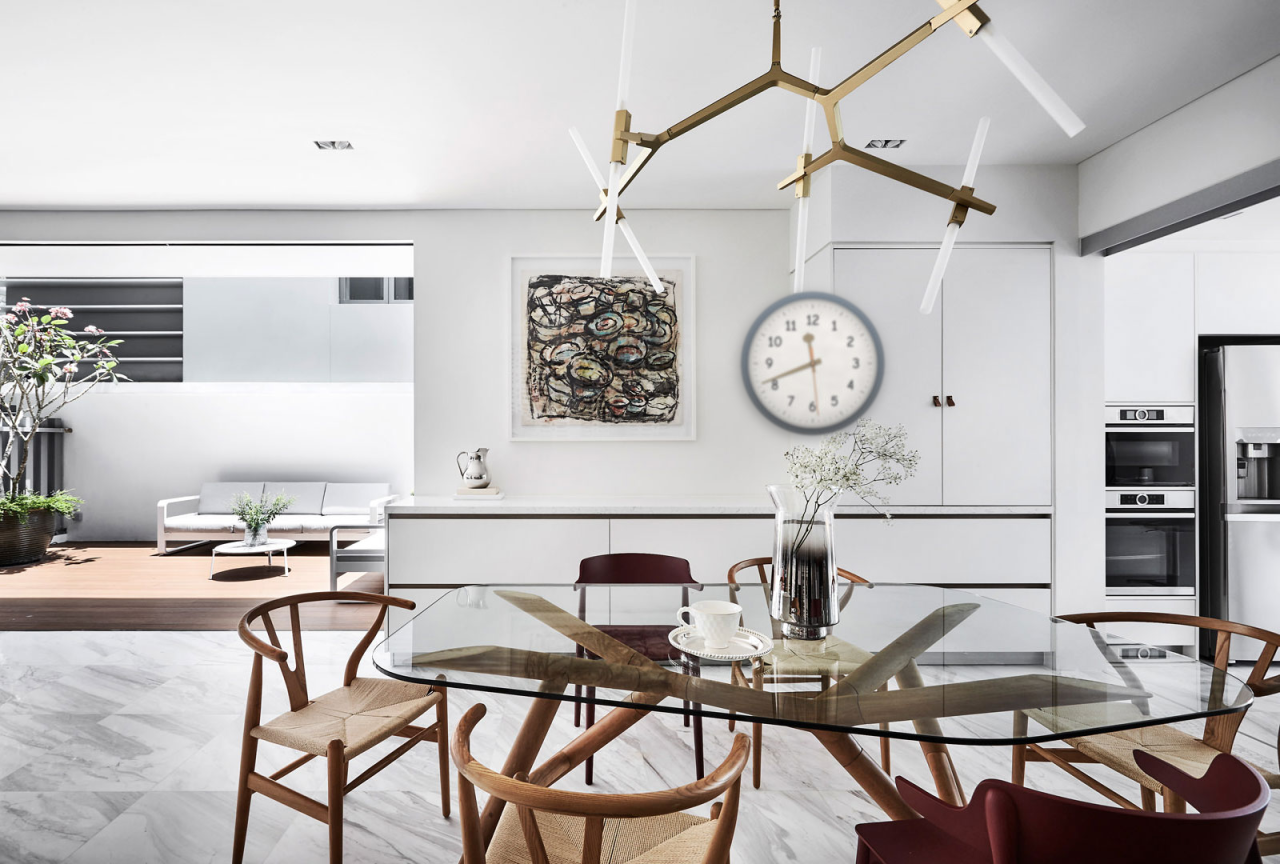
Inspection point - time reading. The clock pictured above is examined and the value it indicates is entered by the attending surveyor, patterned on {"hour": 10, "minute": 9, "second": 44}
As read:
{"hour": 11, "minute": 41, "second": 29}
